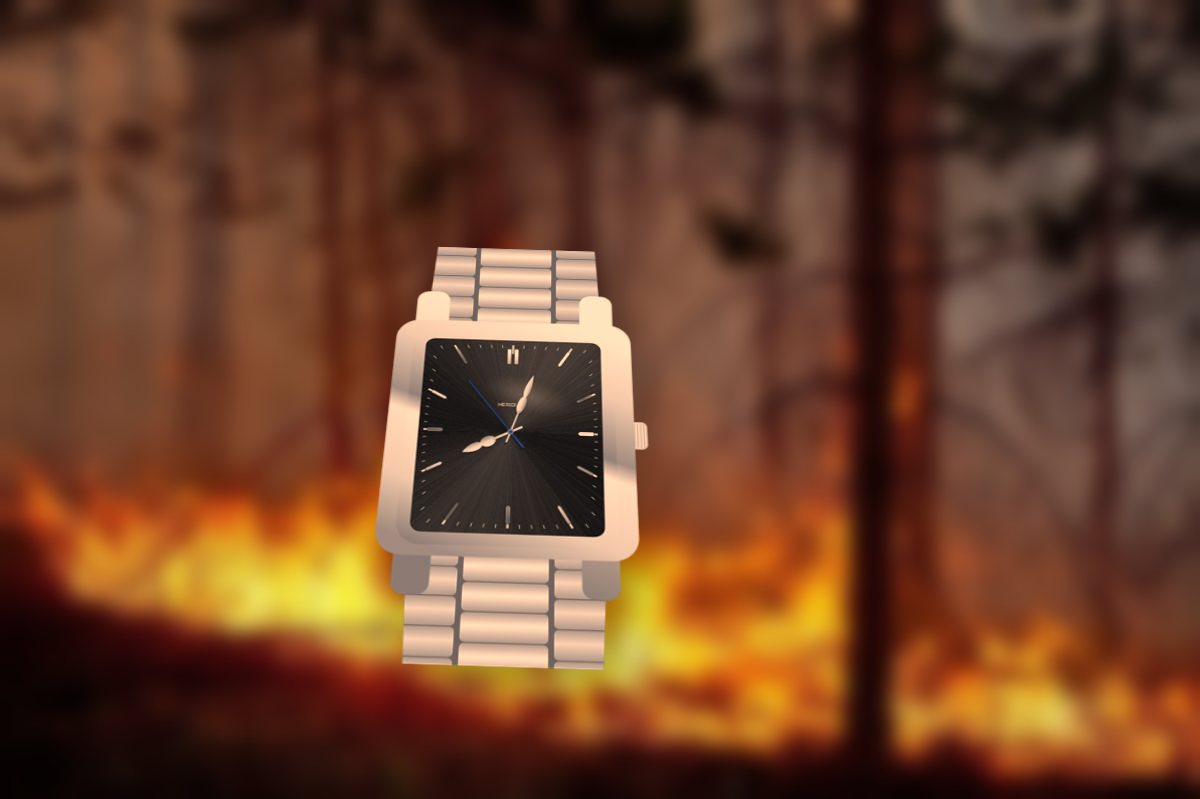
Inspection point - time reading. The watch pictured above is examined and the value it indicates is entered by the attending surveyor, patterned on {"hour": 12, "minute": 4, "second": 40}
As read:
{"hour": 8, "minute": 2, "second": 54}
